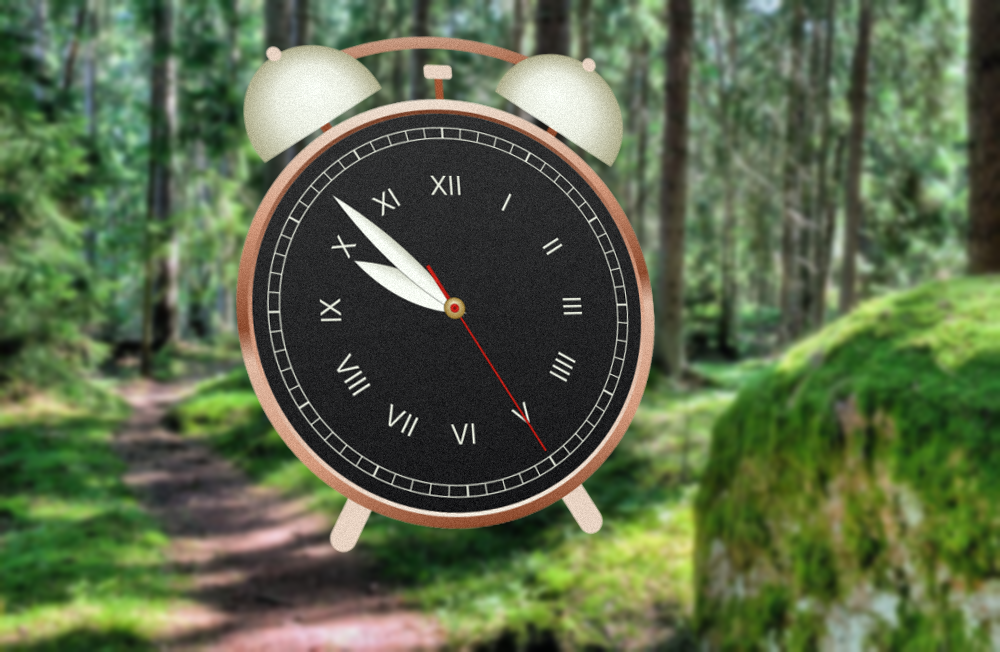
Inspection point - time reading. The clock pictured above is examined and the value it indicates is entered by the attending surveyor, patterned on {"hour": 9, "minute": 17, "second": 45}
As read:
{"hour": 9, "minute": 52, "second": 25}
